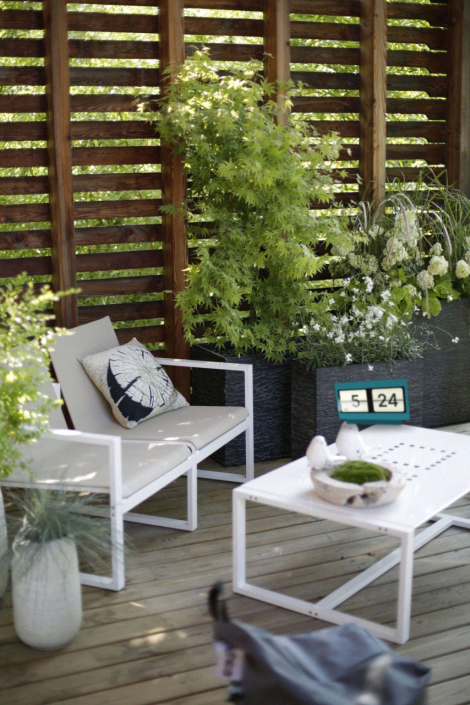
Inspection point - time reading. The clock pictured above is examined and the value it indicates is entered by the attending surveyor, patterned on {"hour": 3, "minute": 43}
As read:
{"hour": 5, "minute": 24}
